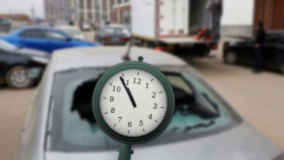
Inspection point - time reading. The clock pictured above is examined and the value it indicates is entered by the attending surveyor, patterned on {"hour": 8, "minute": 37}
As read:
{"hour": 10, "minute": 54}
